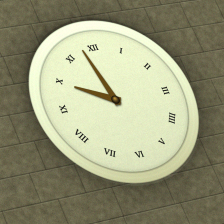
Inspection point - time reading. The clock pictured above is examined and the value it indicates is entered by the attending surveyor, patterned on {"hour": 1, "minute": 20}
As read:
{"hour": 9, "minute": 58}
